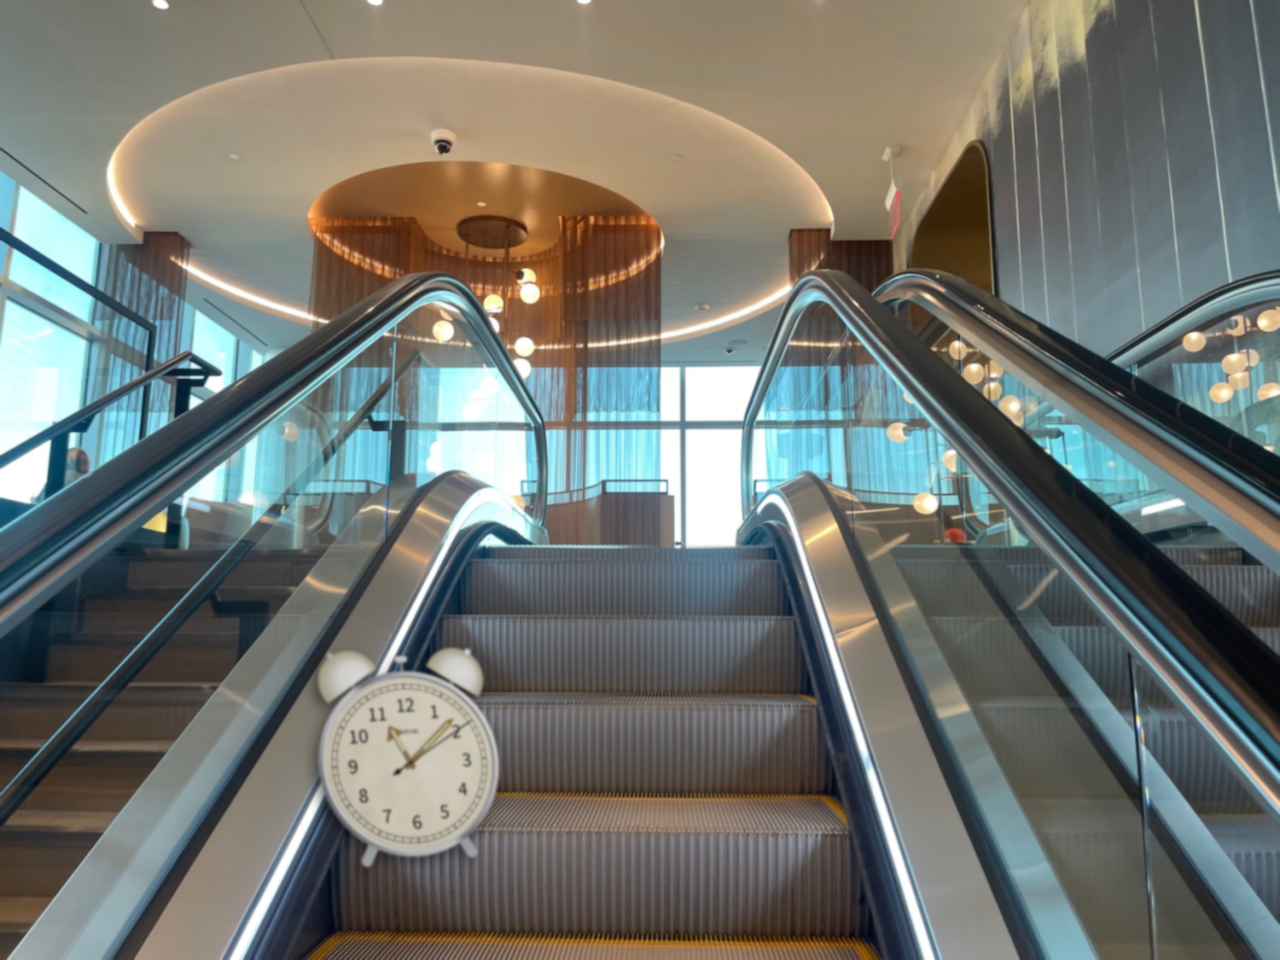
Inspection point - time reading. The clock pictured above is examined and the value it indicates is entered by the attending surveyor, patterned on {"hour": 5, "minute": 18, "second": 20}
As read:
{"hour": 11, "minute": 8, "second": 10}
